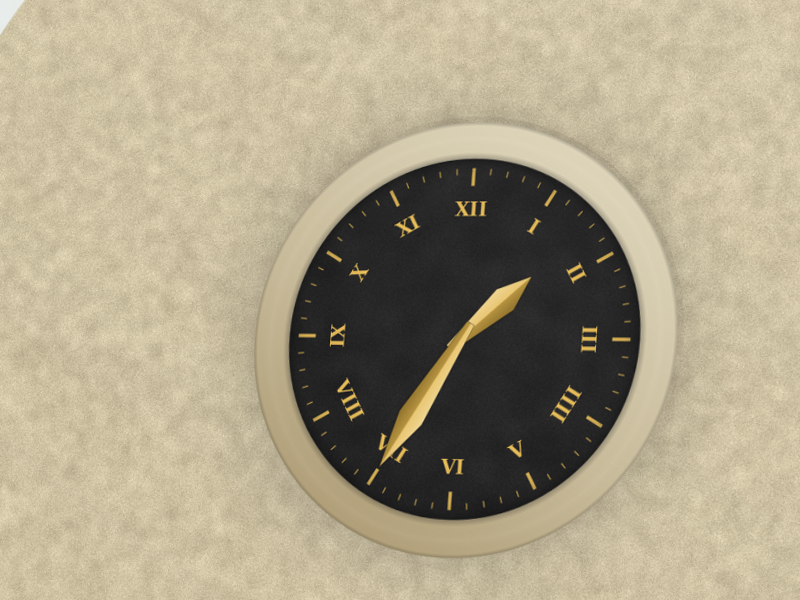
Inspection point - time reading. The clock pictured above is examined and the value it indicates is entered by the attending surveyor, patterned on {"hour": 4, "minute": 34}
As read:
{"hour": 1, "minute": 35}
